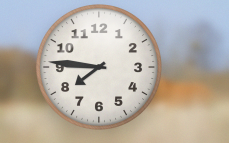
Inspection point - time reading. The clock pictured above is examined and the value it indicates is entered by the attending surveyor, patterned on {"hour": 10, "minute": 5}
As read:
{"hour": 7, "minute": 46}
